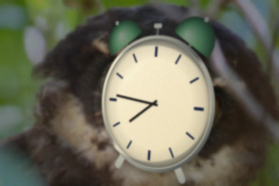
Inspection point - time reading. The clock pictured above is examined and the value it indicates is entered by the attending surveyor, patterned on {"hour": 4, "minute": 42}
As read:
{"hour": 7, "minute": 46}
